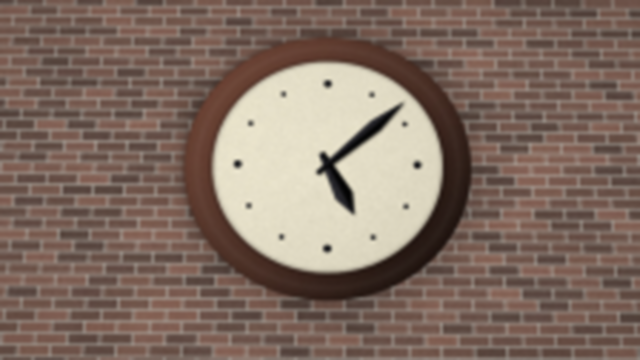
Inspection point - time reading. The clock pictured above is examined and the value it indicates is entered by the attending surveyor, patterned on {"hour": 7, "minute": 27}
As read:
{"hour": 5, "minute": 8}
